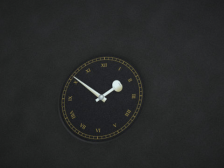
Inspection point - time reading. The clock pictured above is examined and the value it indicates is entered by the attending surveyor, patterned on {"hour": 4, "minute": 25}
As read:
{"hour": 1, "minute": 51}
